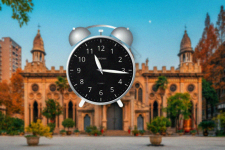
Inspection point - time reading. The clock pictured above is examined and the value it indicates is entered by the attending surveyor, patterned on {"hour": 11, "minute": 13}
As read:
{"hour": 11, "minute": 16}
